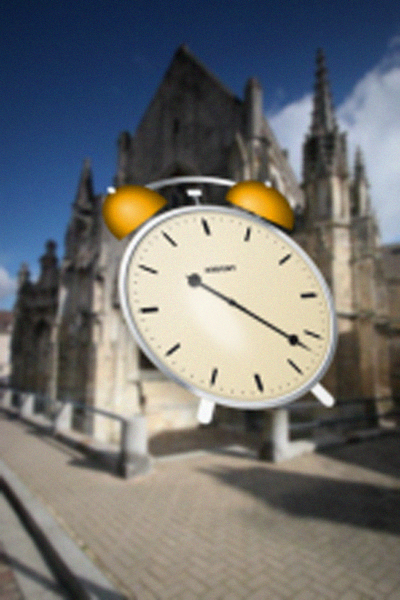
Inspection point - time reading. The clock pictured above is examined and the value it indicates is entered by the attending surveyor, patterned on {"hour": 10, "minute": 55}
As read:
{"hour": 10, "minute": 22}
